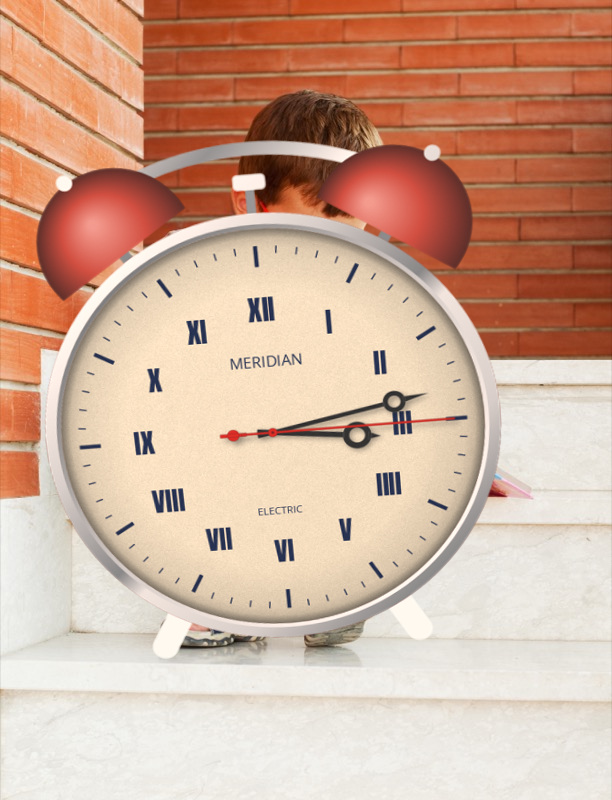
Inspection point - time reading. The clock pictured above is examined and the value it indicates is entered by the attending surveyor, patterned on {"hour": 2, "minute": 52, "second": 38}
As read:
{"hour": 3, "minute": 13, "second": 15}
